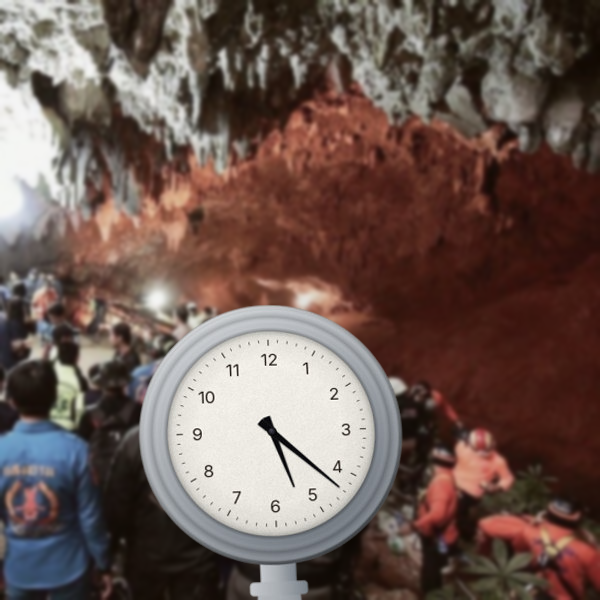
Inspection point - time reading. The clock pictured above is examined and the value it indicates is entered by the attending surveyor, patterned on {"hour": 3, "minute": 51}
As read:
{"hour": 5, "minute": 22}
